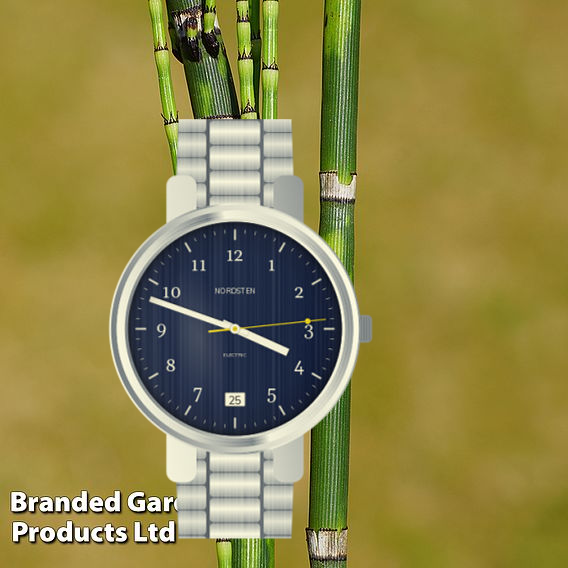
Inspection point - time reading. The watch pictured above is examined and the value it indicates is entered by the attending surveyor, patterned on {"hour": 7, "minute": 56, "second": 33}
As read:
{"hour": 3, "minute": 48, "second": 14}
